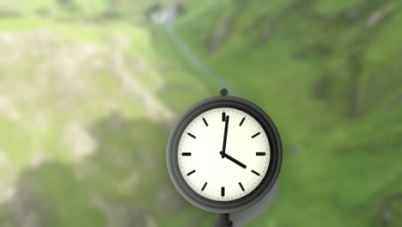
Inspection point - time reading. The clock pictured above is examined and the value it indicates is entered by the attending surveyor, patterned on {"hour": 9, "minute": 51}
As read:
{"hour": 4, "minute": 1}
